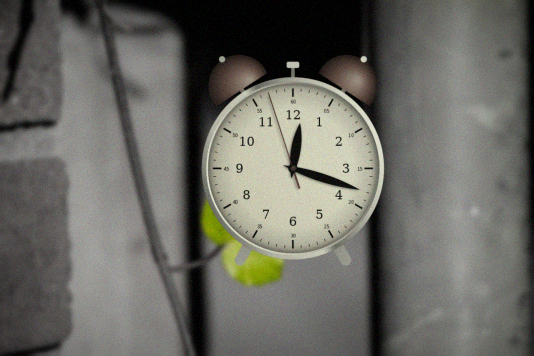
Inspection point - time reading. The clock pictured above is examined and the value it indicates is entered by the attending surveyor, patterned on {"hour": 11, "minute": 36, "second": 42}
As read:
{"hour": 12, "minute": 17, "second": 57}
